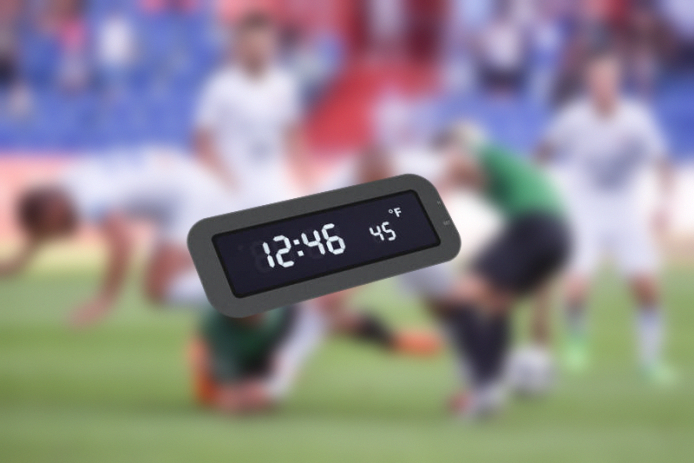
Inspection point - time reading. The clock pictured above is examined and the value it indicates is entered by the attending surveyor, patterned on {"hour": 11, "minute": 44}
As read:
{"hour": 12, "minute": 46}
